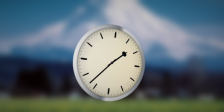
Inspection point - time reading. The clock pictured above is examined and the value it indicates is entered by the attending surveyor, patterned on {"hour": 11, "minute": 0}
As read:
{"hour": 1, "minute": 37}
